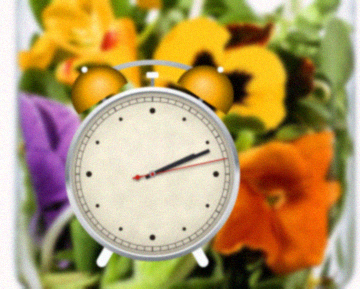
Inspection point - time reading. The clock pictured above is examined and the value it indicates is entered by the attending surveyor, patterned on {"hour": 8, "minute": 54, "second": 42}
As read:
{"hour": 2, "minute": 11, "second": 13}
